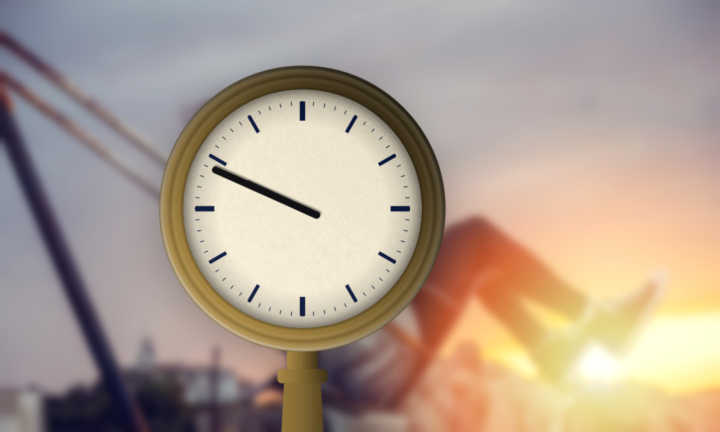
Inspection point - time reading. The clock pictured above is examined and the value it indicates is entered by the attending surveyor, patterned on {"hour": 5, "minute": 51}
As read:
{"hour": 9, "minute": 49}
